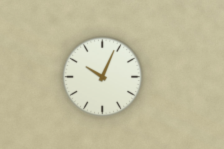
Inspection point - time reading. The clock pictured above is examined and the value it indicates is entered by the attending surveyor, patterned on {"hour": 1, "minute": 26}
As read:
{"hour": 10, "minute": 4}
